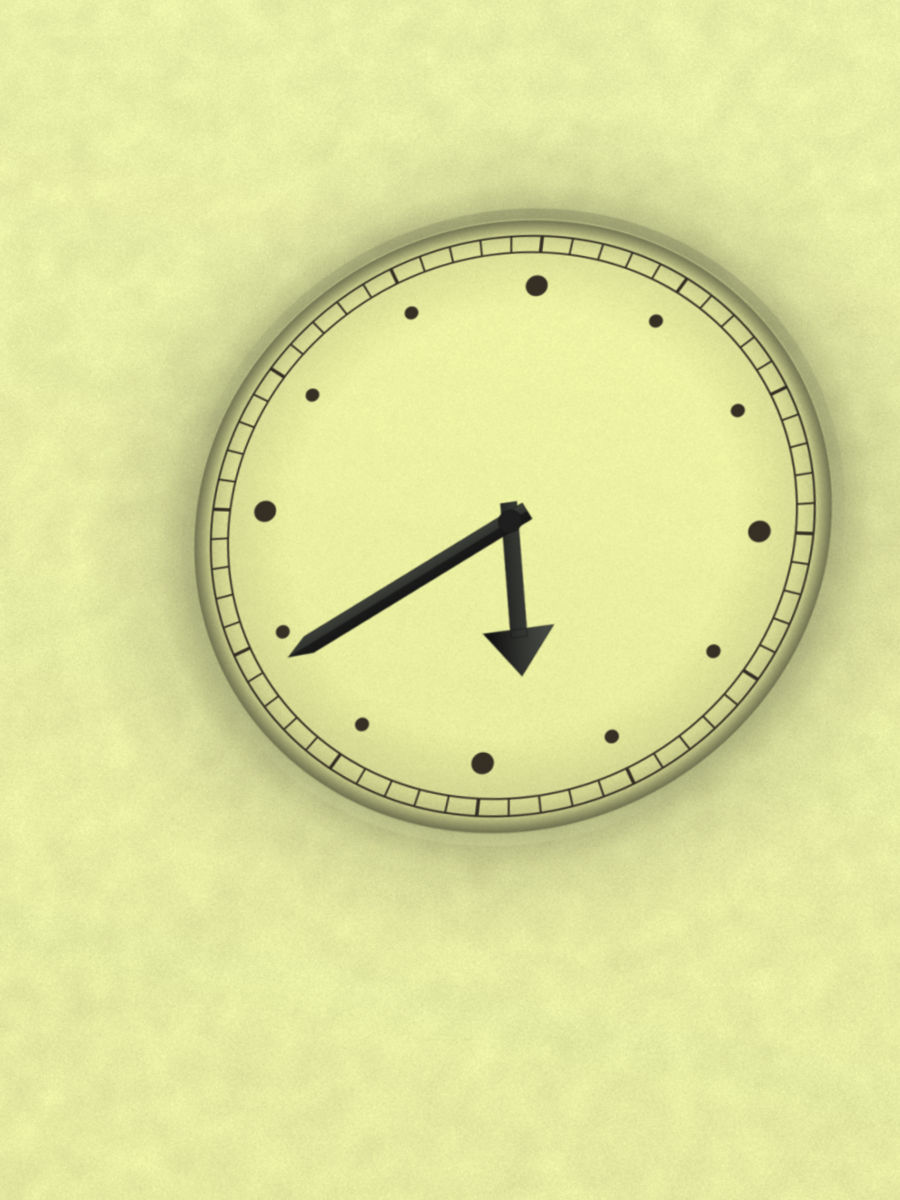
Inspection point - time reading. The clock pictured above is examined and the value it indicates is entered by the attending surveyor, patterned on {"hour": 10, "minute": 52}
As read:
{"hour": 5, "minute": 39}
